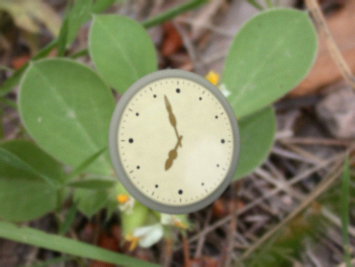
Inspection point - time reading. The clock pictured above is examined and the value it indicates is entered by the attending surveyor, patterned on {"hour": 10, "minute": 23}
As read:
{"hour": 6, "minute": 57}
